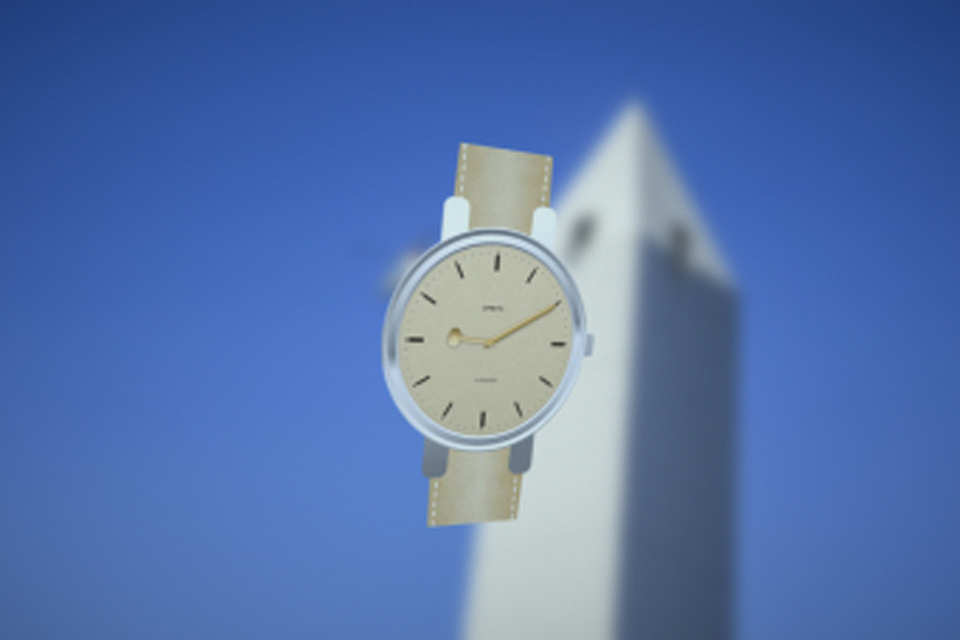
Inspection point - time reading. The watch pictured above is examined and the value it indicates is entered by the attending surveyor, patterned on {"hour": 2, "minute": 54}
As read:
{"hour": 9, "minute": 10}
